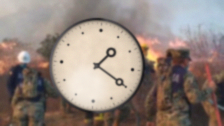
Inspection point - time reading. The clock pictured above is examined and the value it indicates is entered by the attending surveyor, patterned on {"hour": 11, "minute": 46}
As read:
{"hour": 1, "minute": 20}
